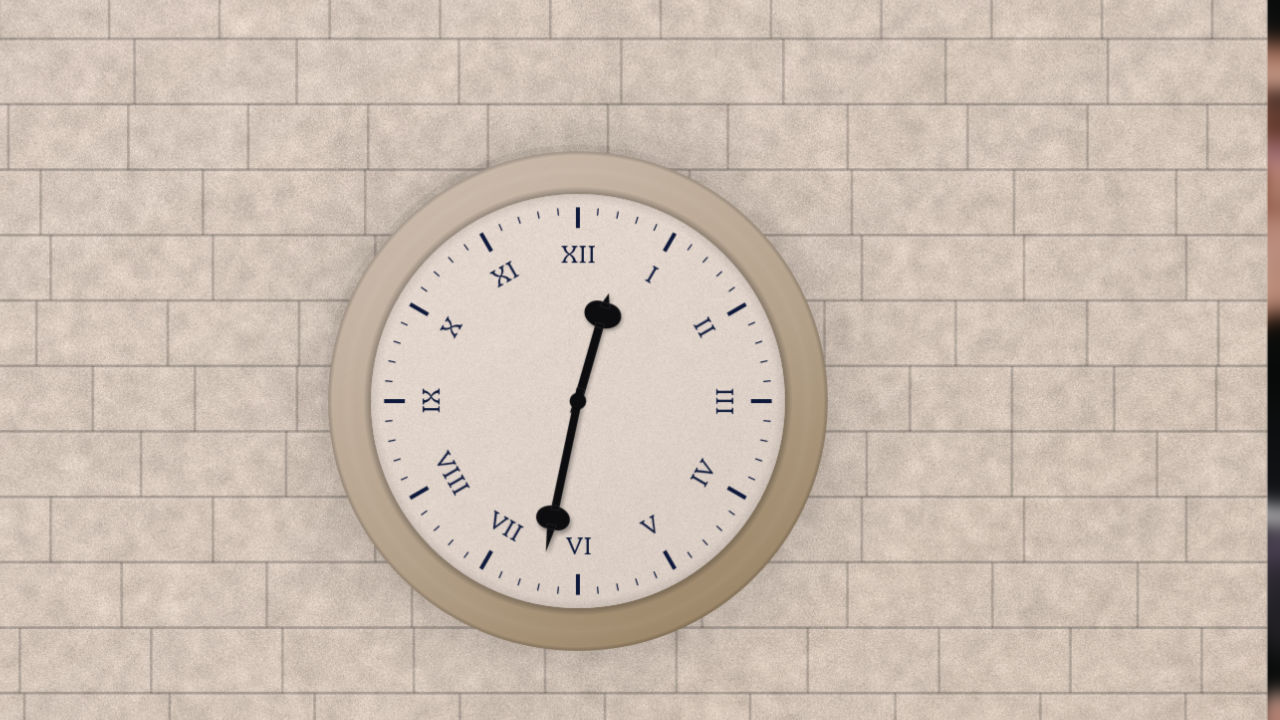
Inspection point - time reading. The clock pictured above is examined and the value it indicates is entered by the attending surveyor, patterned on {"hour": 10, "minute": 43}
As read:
{"hour": 12, "minute": 32}
